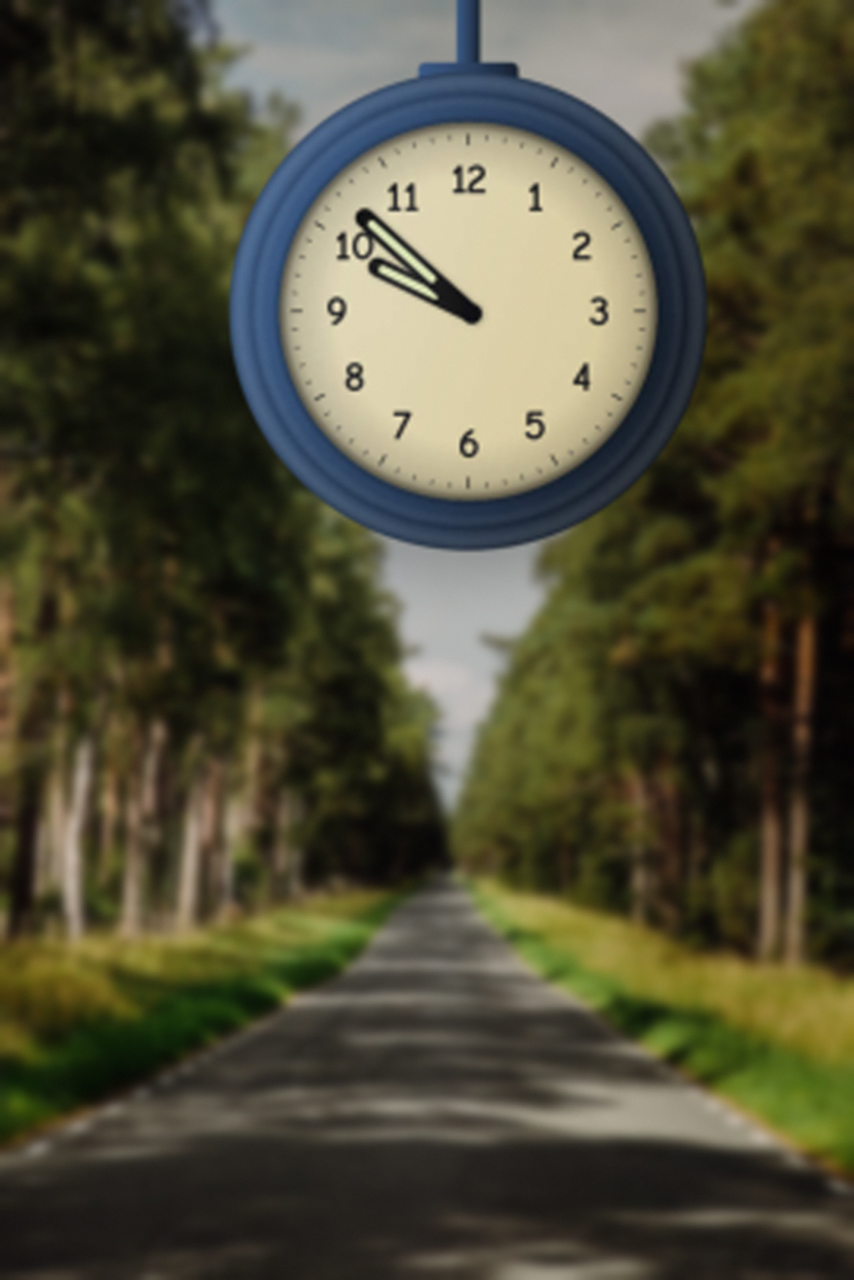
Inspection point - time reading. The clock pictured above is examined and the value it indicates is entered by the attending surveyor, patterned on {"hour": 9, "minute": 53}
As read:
{"hour": 9, "minute": 52}
